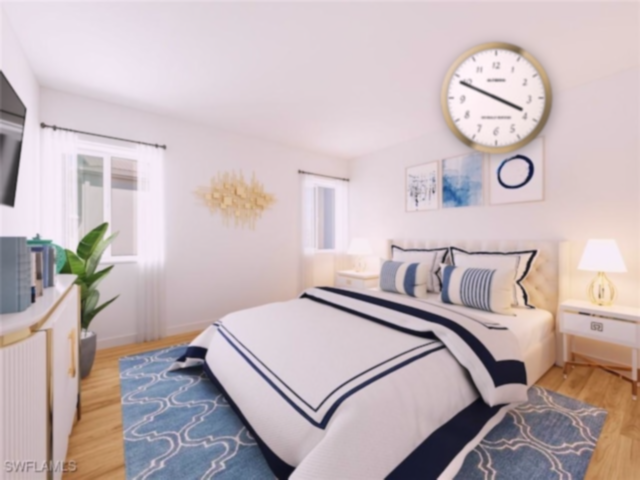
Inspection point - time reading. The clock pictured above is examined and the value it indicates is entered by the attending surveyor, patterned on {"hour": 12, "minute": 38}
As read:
{"hour": 3, "minute": 49}
